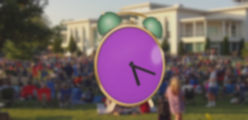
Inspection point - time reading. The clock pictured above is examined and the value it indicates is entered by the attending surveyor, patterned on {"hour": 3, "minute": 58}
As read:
{"hour": 5, "minute": 18}
